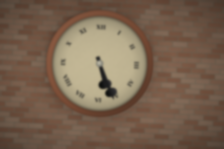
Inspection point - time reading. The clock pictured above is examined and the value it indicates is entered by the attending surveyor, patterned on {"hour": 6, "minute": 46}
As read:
{"hour": 5, "minute": 26}
